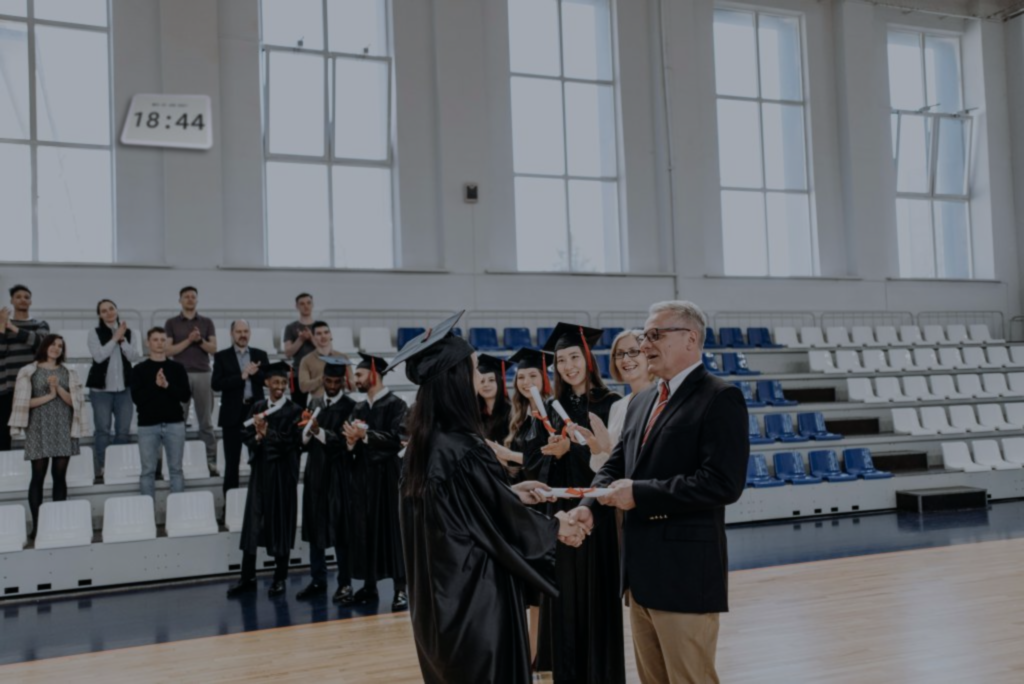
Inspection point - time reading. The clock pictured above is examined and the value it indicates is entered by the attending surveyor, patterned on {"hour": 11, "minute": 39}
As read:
{"hour": 18, "minute": 44}
